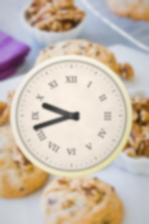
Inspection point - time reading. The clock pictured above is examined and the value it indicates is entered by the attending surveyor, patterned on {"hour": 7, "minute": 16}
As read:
{"hour": 9, "minute": 42}
